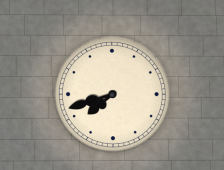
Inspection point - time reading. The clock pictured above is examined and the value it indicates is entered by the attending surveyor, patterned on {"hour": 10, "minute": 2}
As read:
{"hour": 7, "minute": 42}
